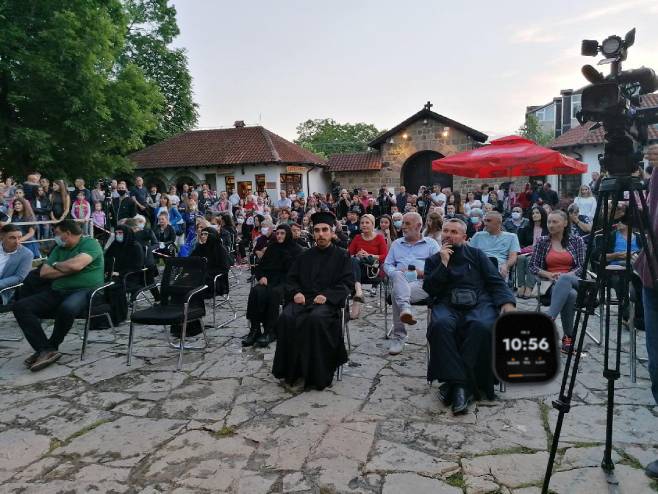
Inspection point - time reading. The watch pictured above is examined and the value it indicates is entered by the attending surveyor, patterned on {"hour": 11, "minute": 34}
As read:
{"hour": 10, "minute": 56}
